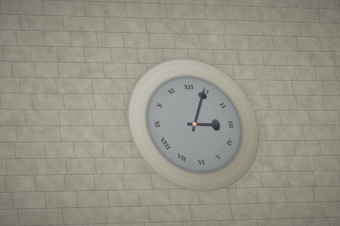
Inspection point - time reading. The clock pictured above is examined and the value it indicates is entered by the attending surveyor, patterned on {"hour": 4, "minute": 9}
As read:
{"hour": 3, "minute": 4}
